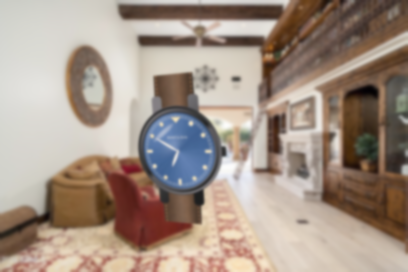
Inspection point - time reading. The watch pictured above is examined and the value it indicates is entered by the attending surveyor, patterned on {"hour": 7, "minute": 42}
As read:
{"hour": 6, "minute": 50}
